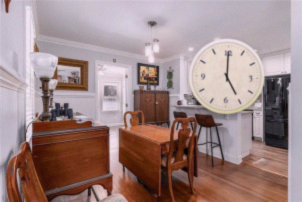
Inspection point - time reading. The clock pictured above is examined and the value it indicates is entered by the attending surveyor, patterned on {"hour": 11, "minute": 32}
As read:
{"hour": 5, "minute": 0}
